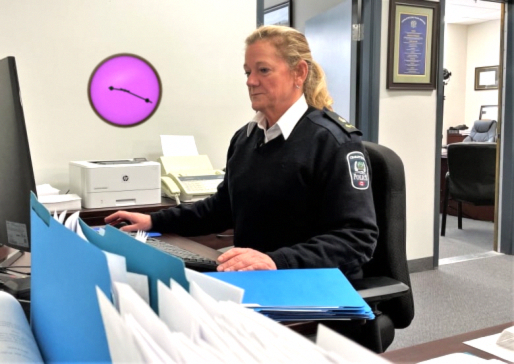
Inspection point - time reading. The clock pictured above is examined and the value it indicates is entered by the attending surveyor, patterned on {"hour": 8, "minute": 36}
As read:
{"hour": 9, "minute": 19}
